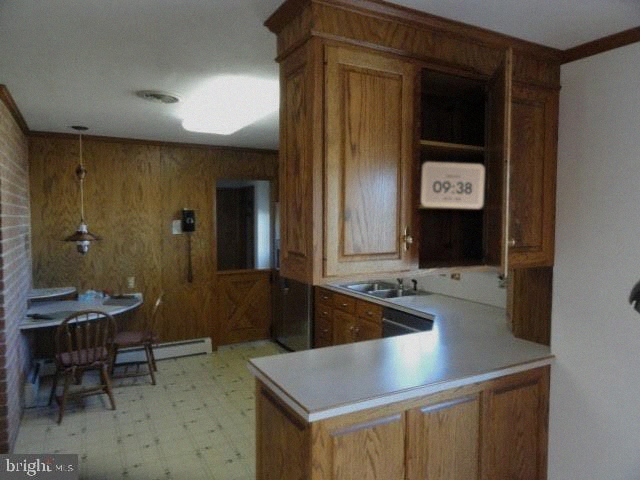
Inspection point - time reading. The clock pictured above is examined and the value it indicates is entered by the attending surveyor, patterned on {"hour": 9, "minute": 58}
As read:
{"hour": 9, "minute": 38}
